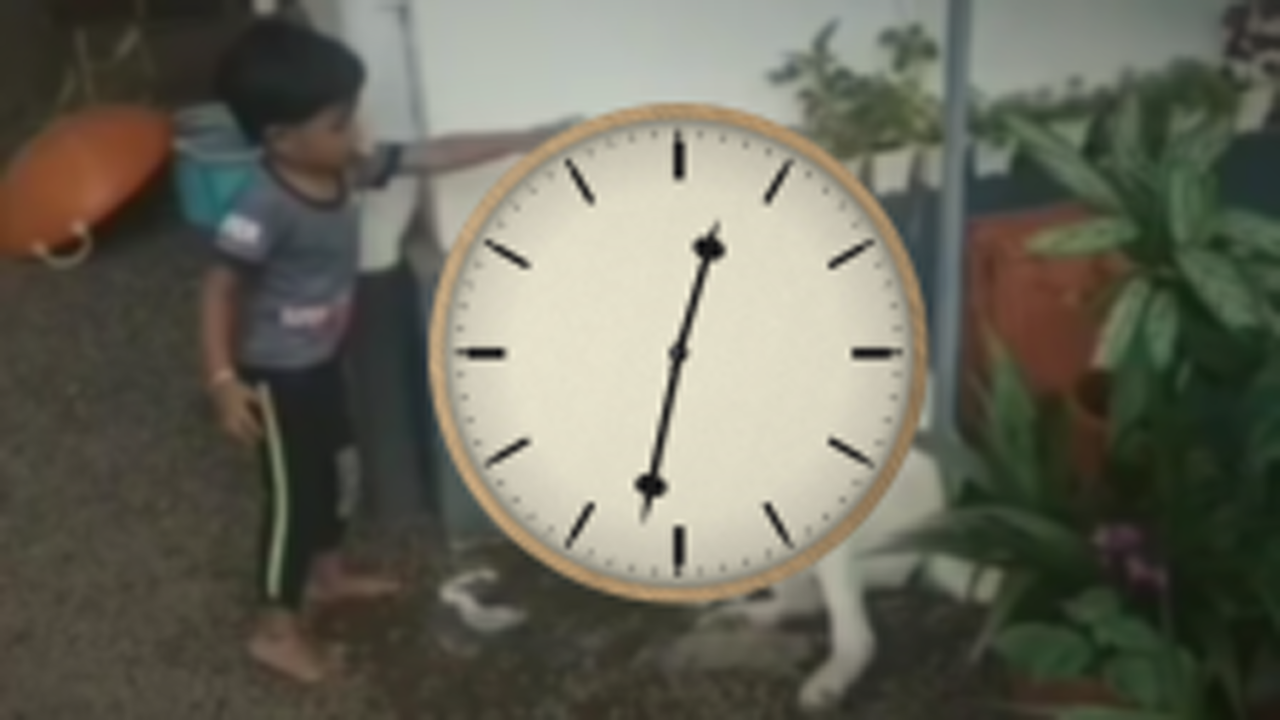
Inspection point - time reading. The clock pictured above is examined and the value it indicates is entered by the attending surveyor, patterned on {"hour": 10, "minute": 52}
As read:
{"hour": 12, "minute": 32}
